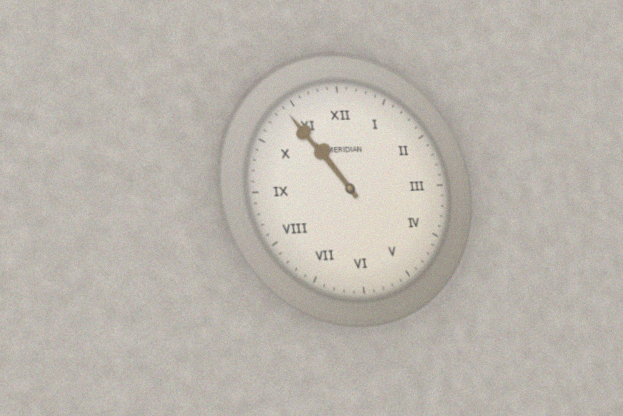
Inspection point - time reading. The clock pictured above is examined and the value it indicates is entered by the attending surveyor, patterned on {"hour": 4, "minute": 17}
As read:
{"hour": 10, "minute": 54}
